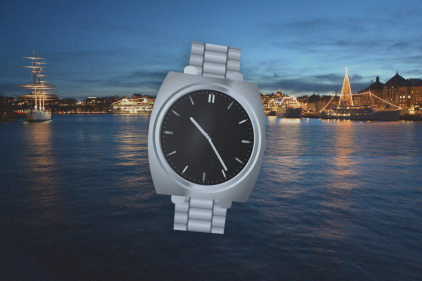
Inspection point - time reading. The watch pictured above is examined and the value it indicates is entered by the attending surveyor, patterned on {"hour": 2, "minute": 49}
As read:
{"hour": 10, "minute": 24}
